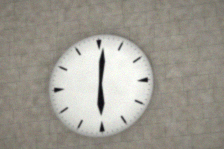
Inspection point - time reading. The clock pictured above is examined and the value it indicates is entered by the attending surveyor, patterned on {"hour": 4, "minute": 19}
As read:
{"hour": 6, "minute": 1}
